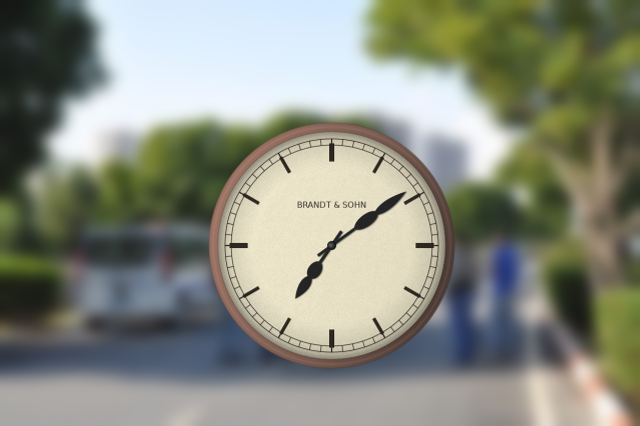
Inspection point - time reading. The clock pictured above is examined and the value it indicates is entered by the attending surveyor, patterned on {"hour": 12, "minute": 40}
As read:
{"hour": 7, "minute": 9}
